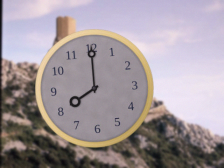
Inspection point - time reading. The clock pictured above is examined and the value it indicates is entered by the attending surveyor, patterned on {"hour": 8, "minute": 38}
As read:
{"hour": 8, "minute": 0}
